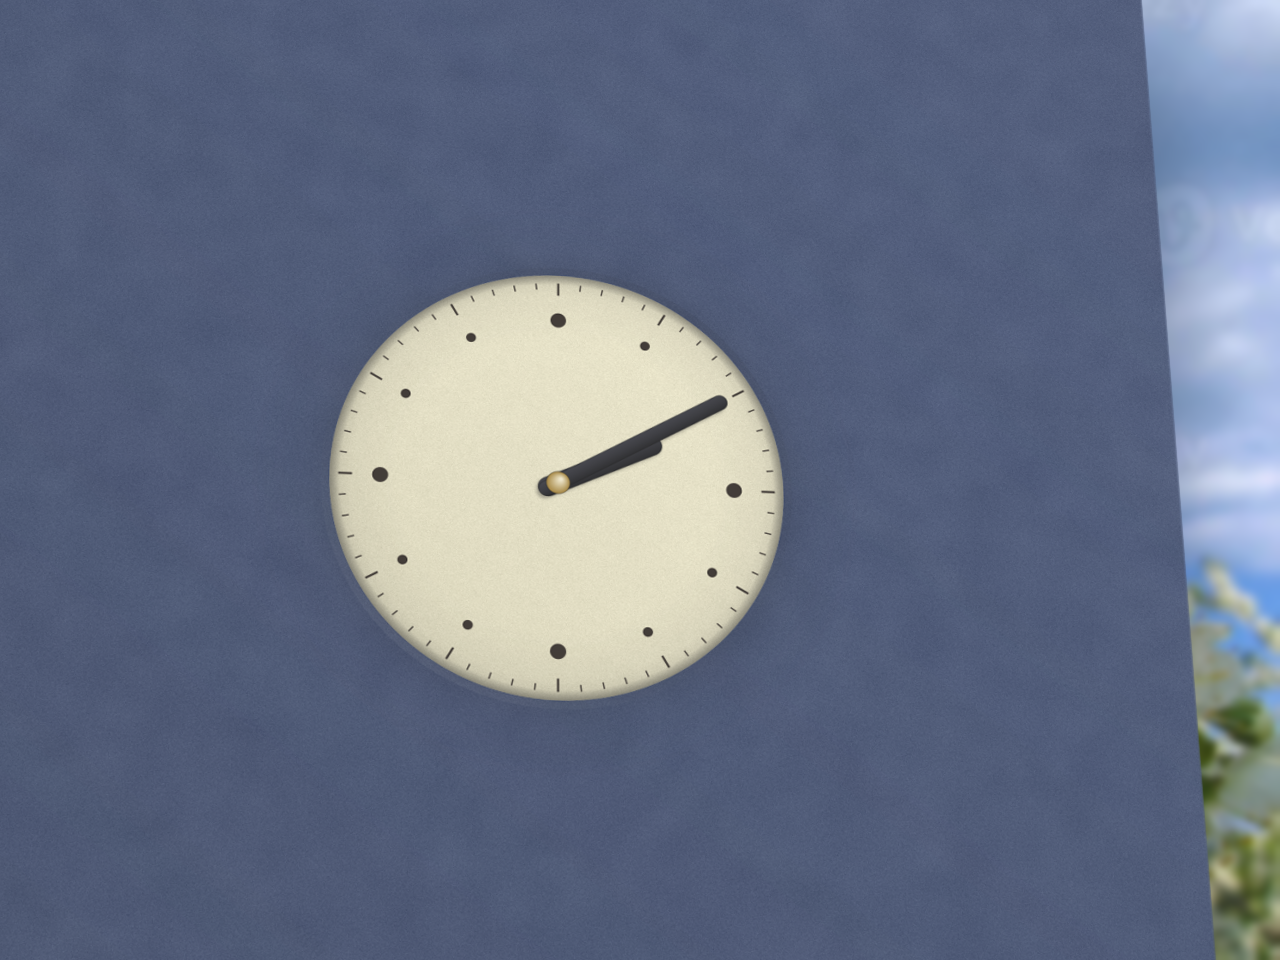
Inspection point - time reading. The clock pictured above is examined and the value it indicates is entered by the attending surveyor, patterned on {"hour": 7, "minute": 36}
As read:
{"hour": 2, "minute": 10}
